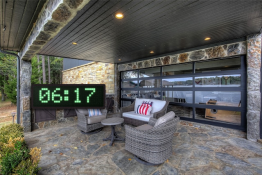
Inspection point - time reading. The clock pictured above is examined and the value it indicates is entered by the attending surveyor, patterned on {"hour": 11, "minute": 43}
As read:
{"hour": 6, "minute": 17}
